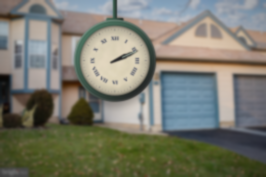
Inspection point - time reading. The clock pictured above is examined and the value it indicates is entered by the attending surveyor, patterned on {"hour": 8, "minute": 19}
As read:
{"hour": 2, "minute": 11}
